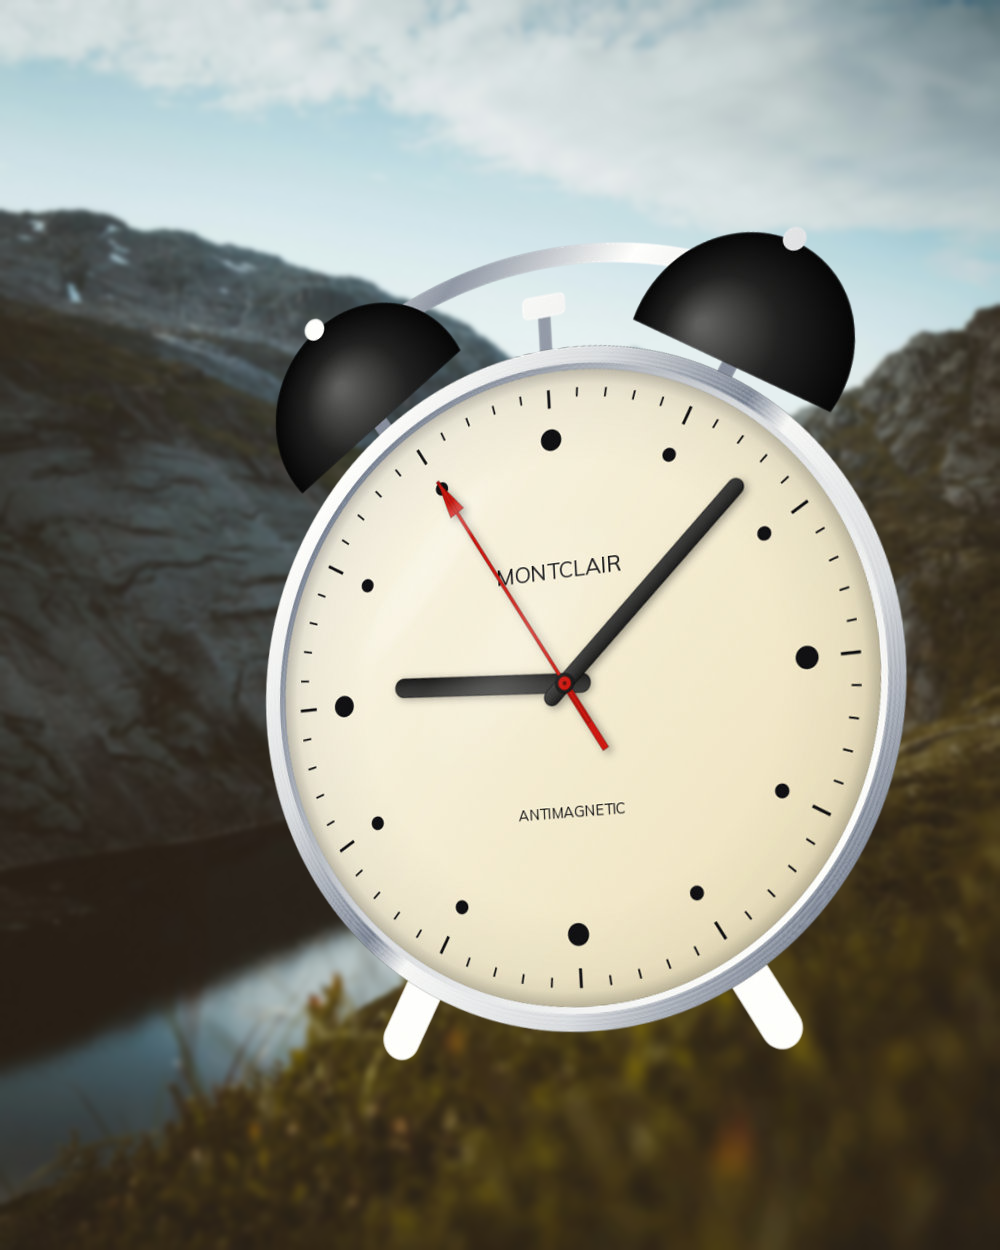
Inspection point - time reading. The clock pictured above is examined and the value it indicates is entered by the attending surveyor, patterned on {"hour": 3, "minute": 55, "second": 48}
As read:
{"hour": 9, "minute": 7, "second": 55}
